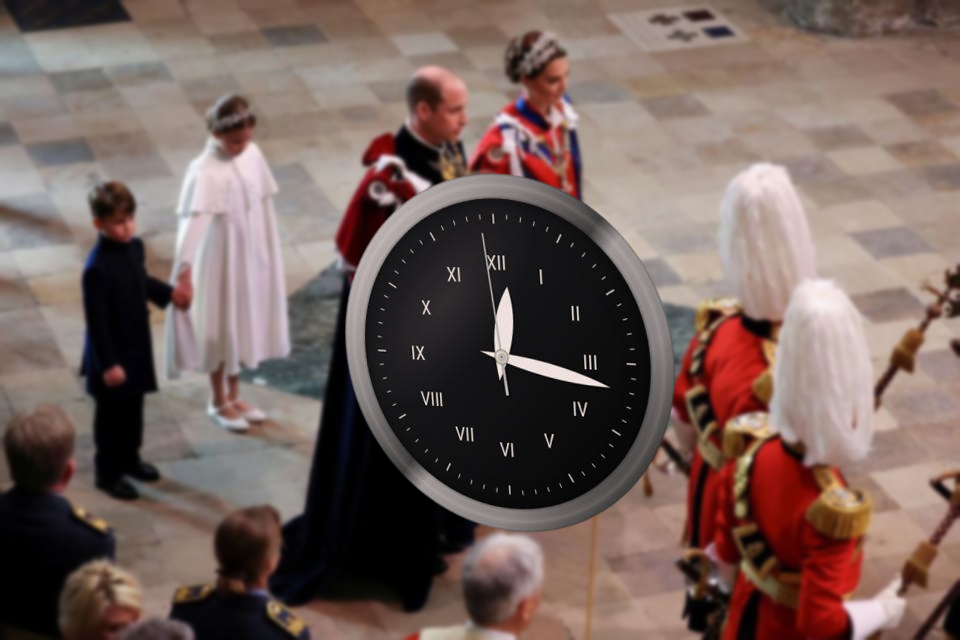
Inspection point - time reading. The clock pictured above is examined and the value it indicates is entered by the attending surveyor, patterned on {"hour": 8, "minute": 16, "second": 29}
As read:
{"hour": 12, "minute": 16, "second": 59}
